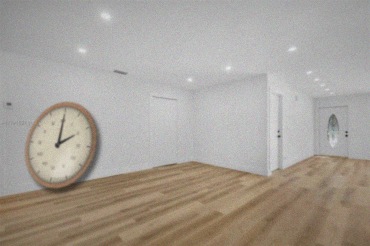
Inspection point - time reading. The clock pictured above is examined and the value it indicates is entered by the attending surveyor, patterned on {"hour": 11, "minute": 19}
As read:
{"hour": 2, "minute": 0}
